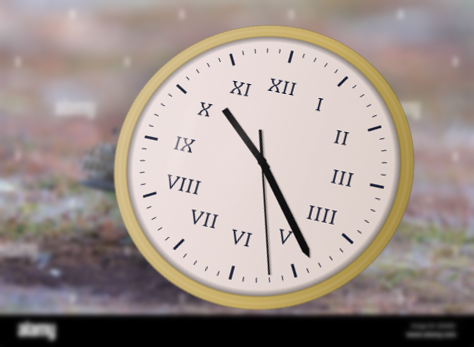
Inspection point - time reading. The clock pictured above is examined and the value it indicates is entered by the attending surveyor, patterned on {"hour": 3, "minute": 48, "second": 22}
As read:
{"hour": 10, "minute": 23, "second": 27}
